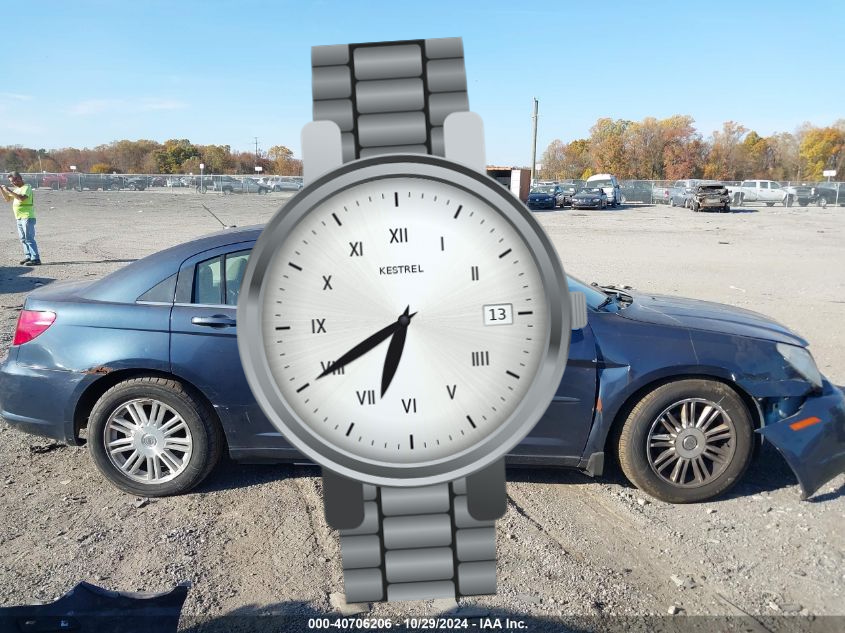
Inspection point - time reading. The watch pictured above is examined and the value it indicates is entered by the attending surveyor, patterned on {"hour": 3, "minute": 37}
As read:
{"hour": 6, "minute": 40}
